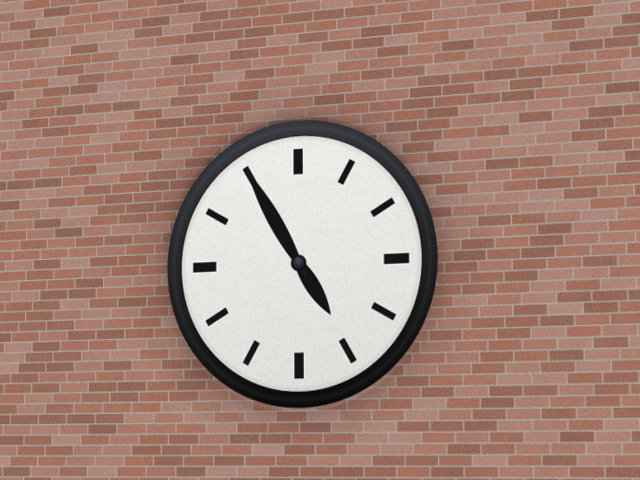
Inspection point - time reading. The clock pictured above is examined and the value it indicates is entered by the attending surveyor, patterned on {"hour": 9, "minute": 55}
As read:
{"hour": 4, "minute": 55}
